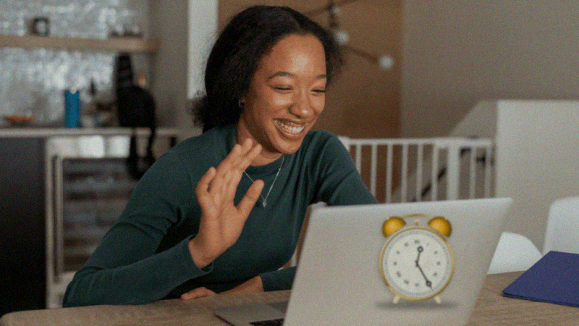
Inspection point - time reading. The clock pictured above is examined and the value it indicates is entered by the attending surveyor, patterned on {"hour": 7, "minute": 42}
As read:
{"hour": 12, "minute": 25}
